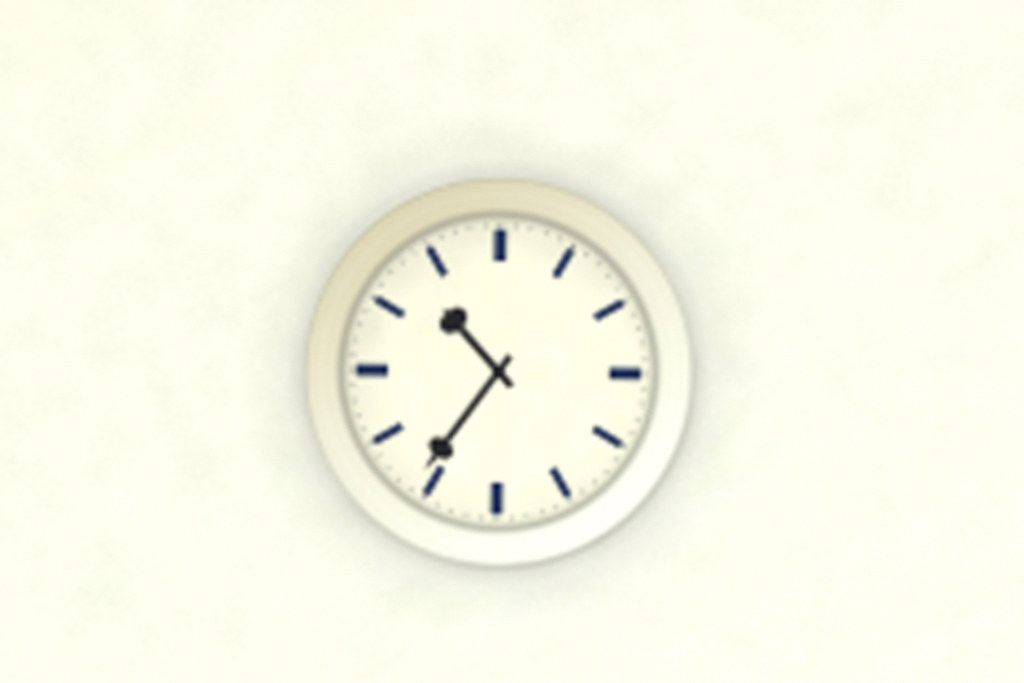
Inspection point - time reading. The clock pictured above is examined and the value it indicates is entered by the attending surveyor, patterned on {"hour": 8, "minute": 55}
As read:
{"hour": 10, "minute": 36}
